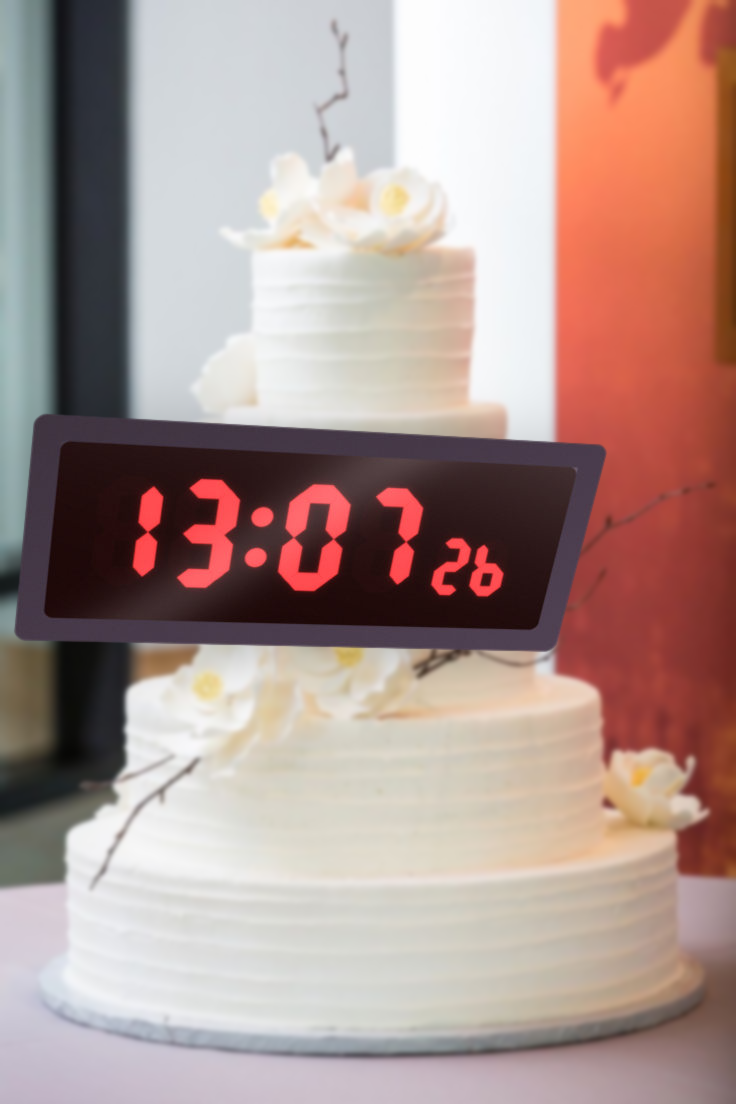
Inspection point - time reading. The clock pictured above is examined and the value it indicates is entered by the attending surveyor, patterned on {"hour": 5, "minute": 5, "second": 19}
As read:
{"hour": 13, "minute": 7, "second": 26}
